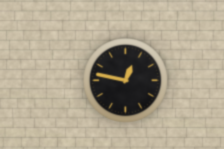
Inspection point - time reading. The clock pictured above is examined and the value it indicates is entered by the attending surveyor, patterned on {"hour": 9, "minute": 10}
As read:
{"hour": 12, "minute": 47}
